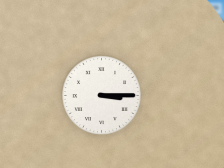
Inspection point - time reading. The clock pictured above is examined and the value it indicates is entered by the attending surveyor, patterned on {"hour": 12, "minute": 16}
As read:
{"hour": 3, "minute": 15}
